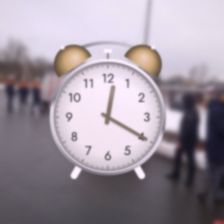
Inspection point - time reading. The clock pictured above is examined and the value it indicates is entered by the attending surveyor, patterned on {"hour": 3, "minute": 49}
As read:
{"hour": 12, "minute": 20}
